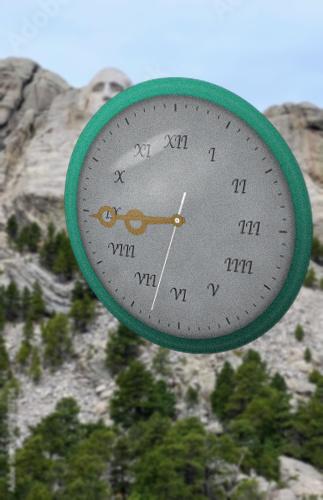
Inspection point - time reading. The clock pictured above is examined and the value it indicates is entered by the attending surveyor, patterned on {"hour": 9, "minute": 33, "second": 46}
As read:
{"hour": 8, "minute": 44, "second": 33}
